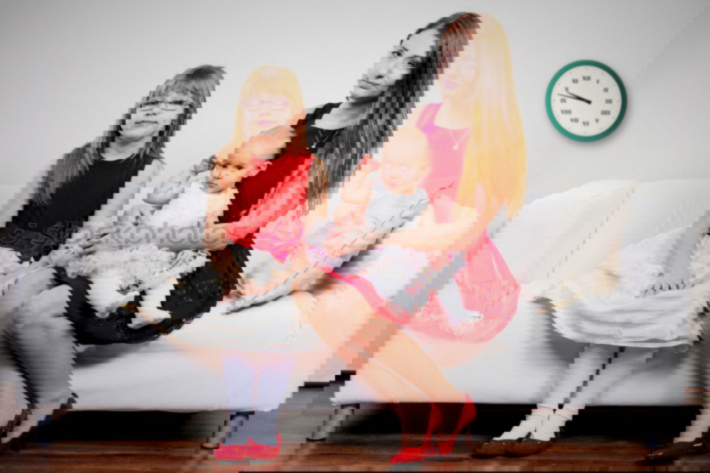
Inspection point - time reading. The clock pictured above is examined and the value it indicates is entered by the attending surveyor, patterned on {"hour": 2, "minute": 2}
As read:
{"hour": 9, "minute": 47}
